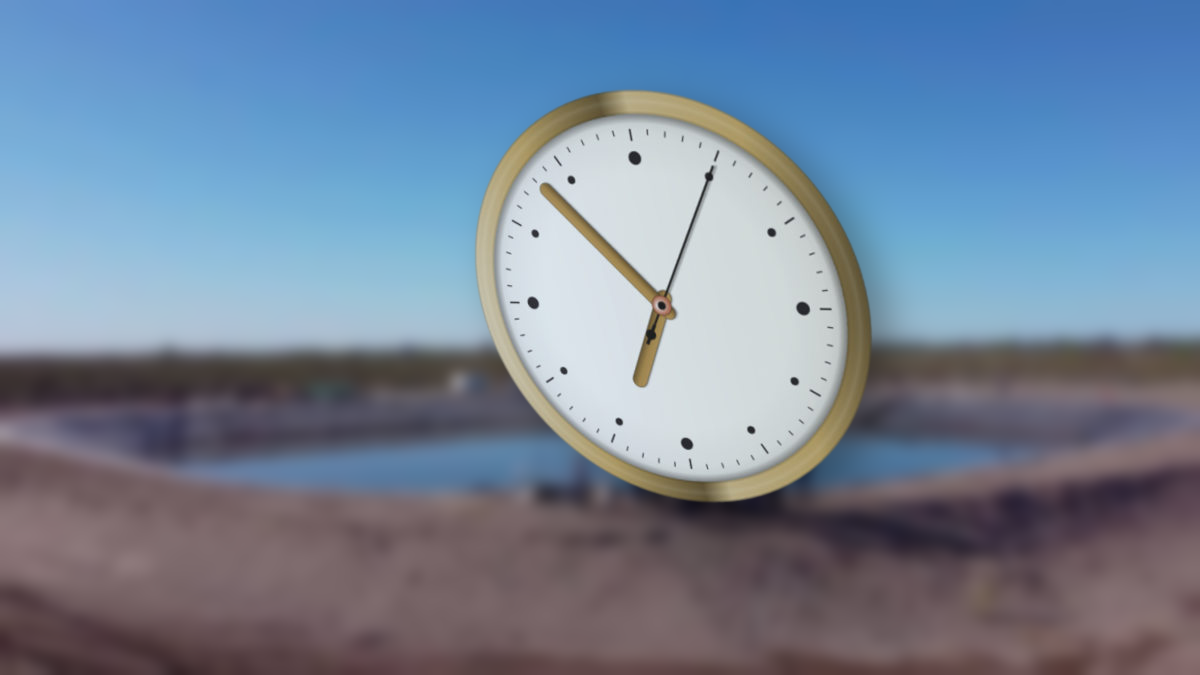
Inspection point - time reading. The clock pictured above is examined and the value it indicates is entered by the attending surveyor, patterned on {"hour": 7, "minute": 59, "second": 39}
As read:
{"hour": 6, "minute": 53, "second": 5}
